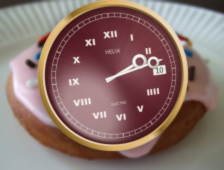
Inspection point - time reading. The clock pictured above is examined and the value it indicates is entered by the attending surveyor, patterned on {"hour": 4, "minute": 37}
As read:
{"hour": 2, "minute": 13}
